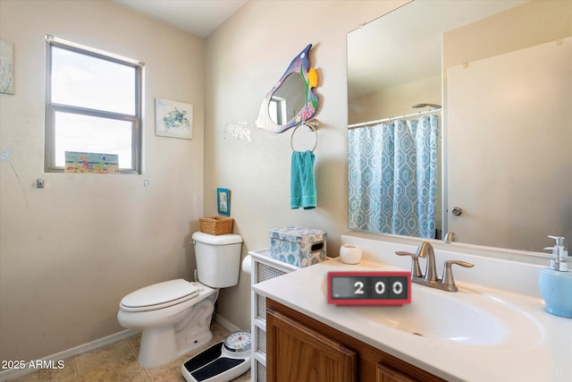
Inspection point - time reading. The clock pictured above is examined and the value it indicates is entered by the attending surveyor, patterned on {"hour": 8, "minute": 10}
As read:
{"hour": 2, "minute": 0}
